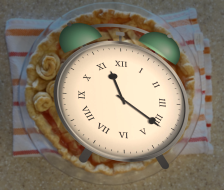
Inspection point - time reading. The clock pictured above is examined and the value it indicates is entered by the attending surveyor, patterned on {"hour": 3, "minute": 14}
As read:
{"hour": 11, "minute": 21}
